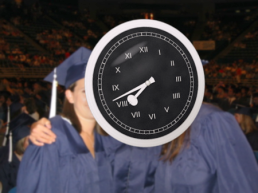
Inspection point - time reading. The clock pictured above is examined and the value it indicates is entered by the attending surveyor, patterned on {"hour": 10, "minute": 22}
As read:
{"hour": 7, "minute": 42}
